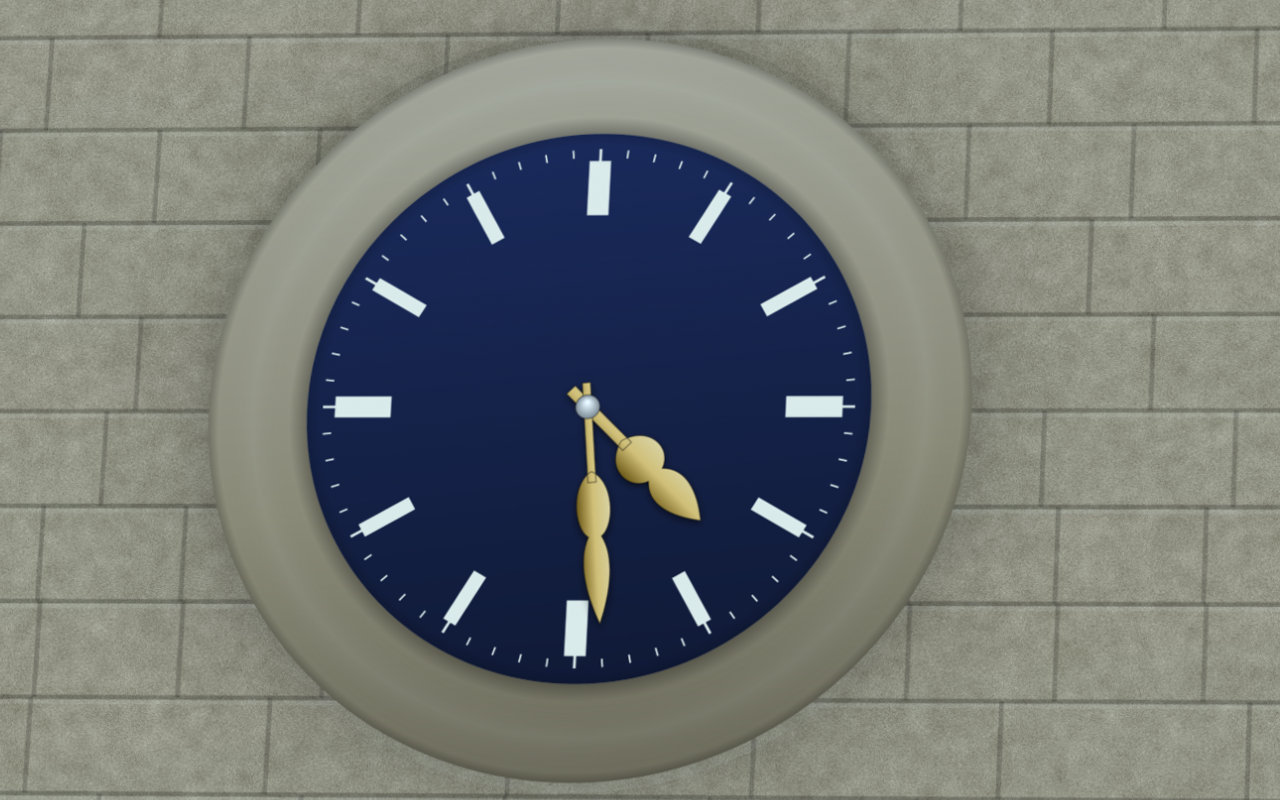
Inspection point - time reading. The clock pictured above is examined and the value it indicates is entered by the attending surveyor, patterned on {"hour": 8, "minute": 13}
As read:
{"hour": 4, "minute": 29}
